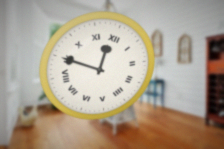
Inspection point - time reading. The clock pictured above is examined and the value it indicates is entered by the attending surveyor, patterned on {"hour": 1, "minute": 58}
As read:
{"hour": 11, "minute": 45}
